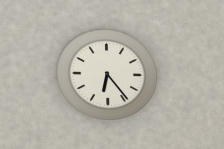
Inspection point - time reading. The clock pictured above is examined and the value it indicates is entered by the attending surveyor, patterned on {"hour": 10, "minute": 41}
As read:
{"hour": 6, "minute": 24}
